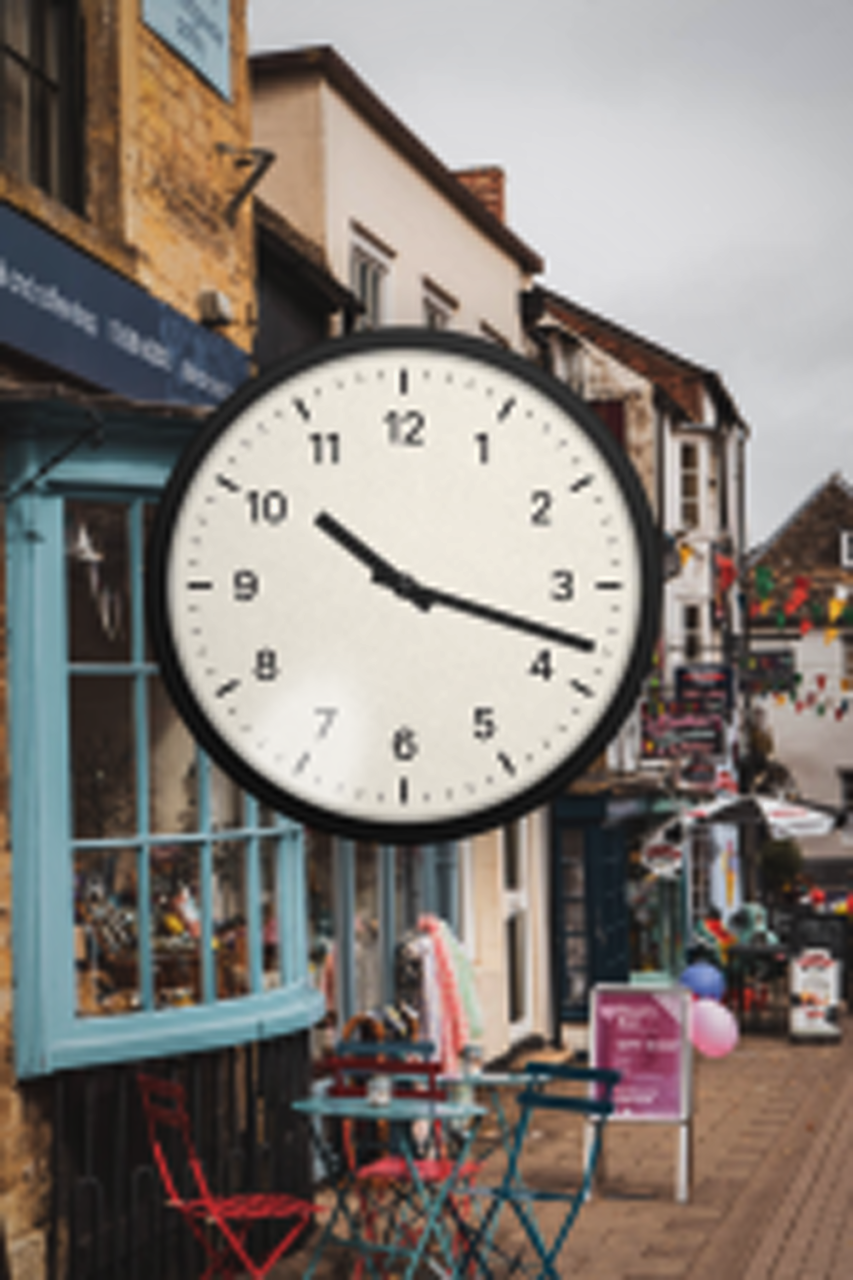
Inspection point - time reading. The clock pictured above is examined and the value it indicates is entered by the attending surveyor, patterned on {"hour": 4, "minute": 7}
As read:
{"hour": 10, "minute": 18}
